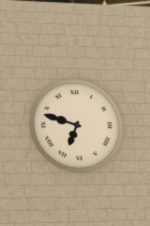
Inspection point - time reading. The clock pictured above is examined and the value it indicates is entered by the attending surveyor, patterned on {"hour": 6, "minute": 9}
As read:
{"hour": 6, "minute": 48}
